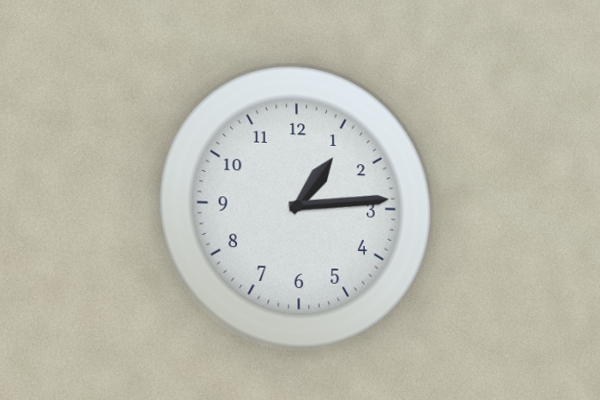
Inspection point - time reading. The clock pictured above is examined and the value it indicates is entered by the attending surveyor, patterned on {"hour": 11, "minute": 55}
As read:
{"hour": 1, "minute": 14}
